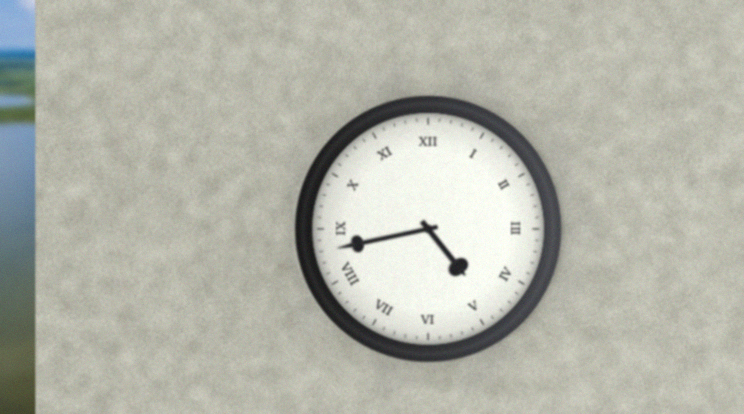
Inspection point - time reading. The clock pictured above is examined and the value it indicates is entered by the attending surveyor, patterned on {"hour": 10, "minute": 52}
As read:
{"hour": 4, "minute": 43}
